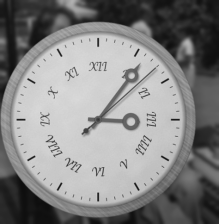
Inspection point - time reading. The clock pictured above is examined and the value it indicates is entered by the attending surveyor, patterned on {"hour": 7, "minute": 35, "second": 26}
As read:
{"hour": 3, "minute": 6, "second": 8}
